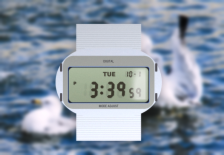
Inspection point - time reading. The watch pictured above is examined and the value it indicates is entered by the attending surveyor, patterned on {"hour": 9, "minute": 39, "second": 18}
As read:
{"hour": 3, "minute": 39, "second": 59}
